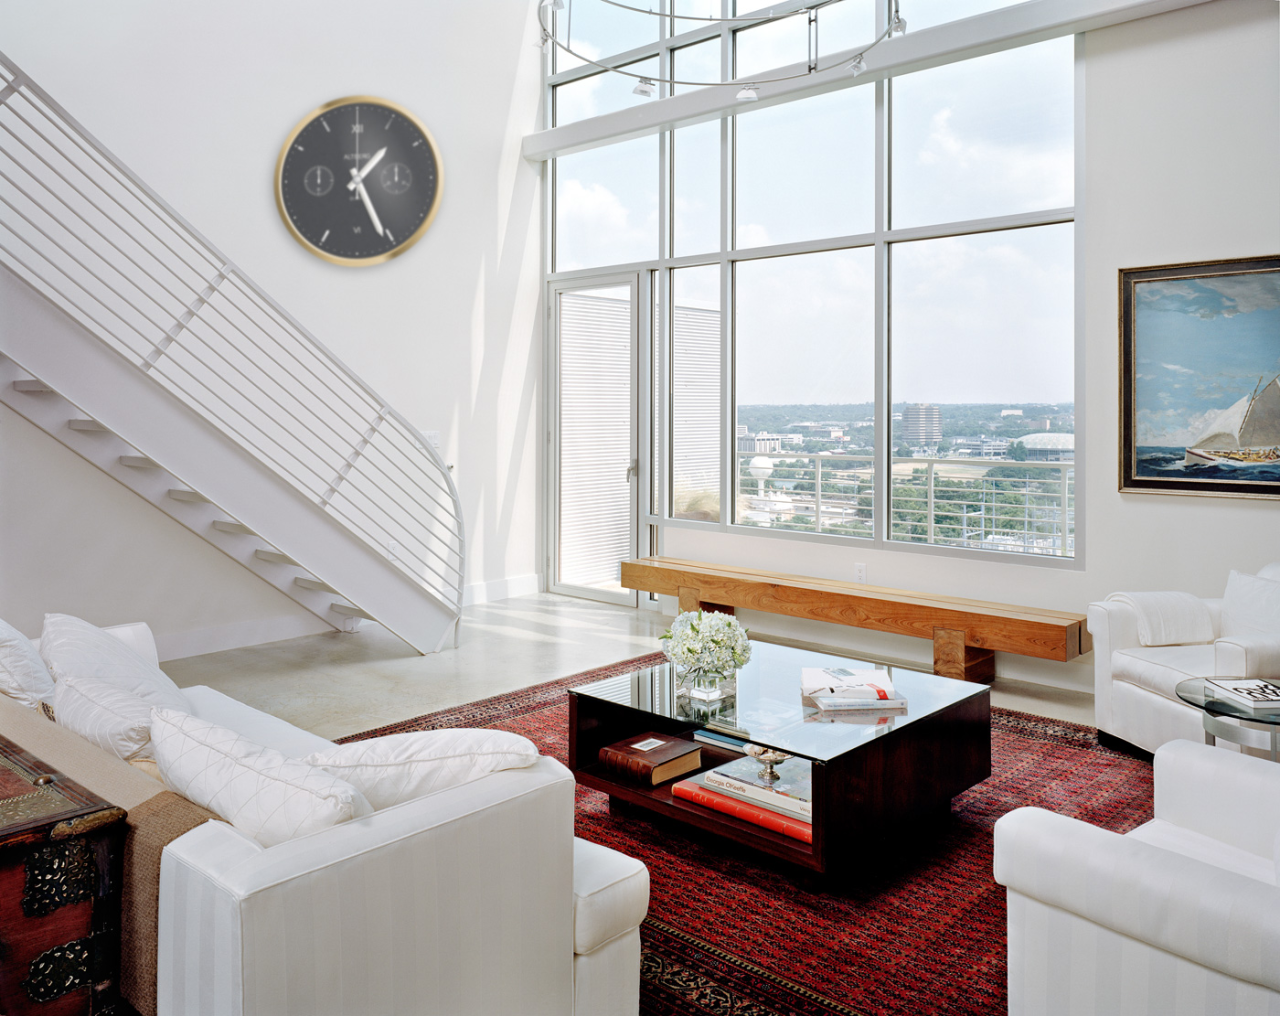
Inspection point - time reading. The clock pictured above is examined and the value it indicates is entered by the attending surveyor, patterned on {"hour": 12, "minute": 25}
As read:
{"hour": 1, "minute": 26}
